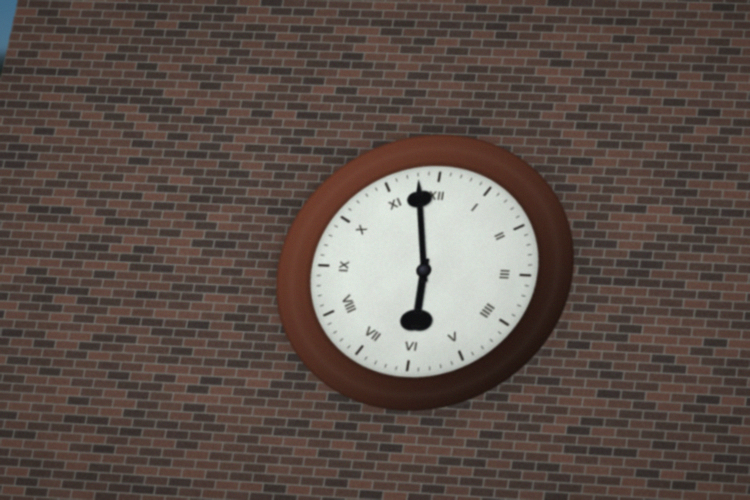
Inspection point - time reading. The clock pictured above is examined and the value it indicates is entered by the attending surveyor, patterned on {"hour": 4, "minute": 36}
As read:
{"hour": 5, "minute": 58}
